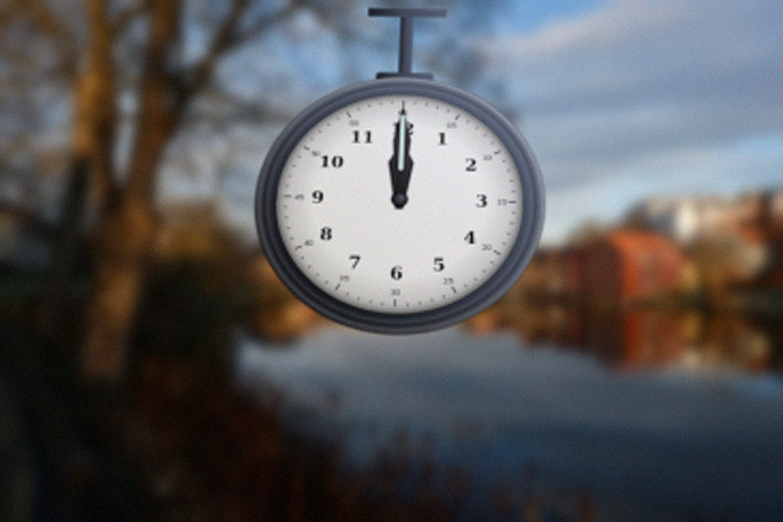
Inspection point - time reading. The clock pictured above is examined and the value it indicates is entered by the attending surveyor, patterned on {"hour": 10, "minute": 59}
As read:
{"hour": 12, "minute": 0}
